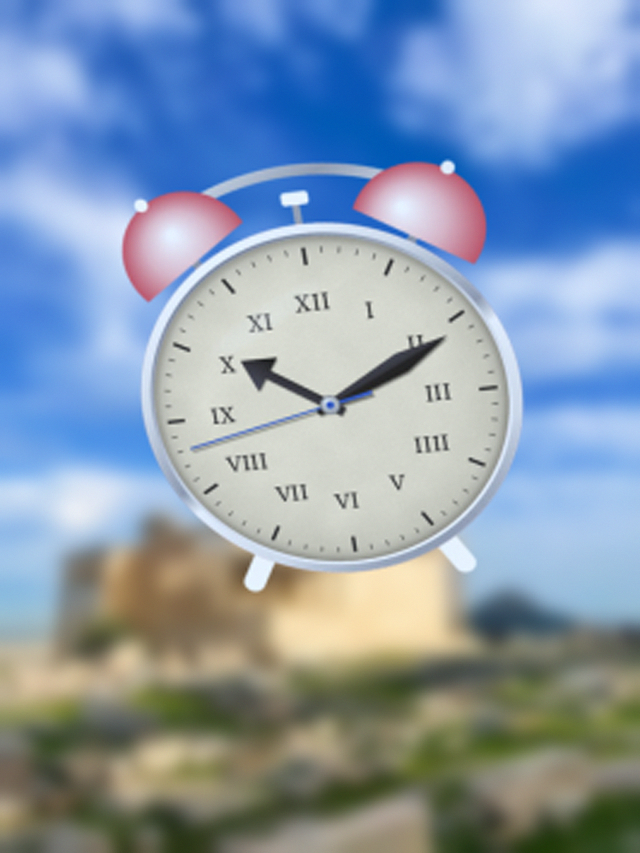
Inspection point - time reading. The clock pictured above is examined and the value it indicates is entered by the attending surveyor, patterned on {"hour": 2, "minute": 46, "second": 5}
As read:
{"hour": 10, "minute": 10, "second": 43}
